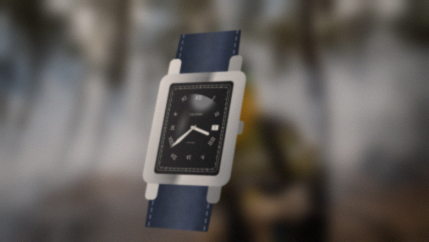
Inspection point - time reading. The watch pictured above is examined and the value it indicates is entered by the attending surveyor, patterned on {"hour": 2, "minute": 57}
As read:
{"hour": 3, "minute": 38}
